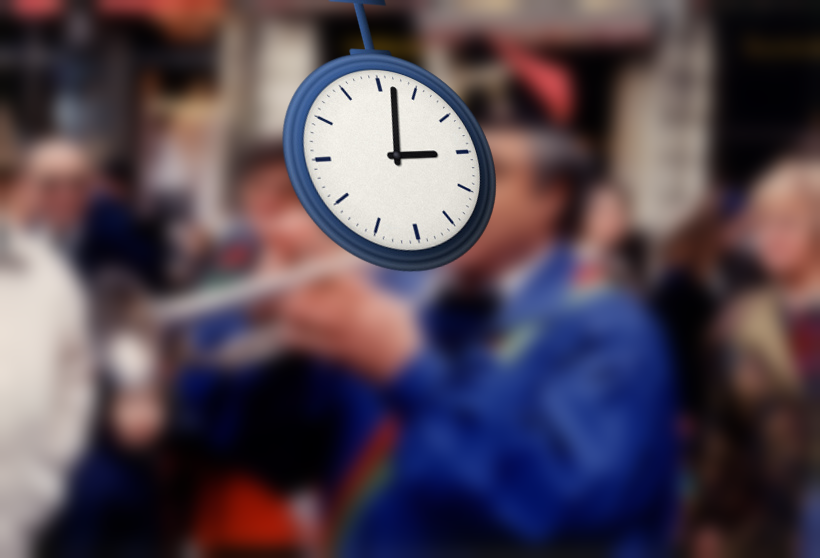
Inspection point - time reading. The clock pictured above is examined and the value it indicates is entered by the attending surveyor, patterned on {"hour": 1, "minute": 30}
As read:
{"hour": 3, "minute": 2}
